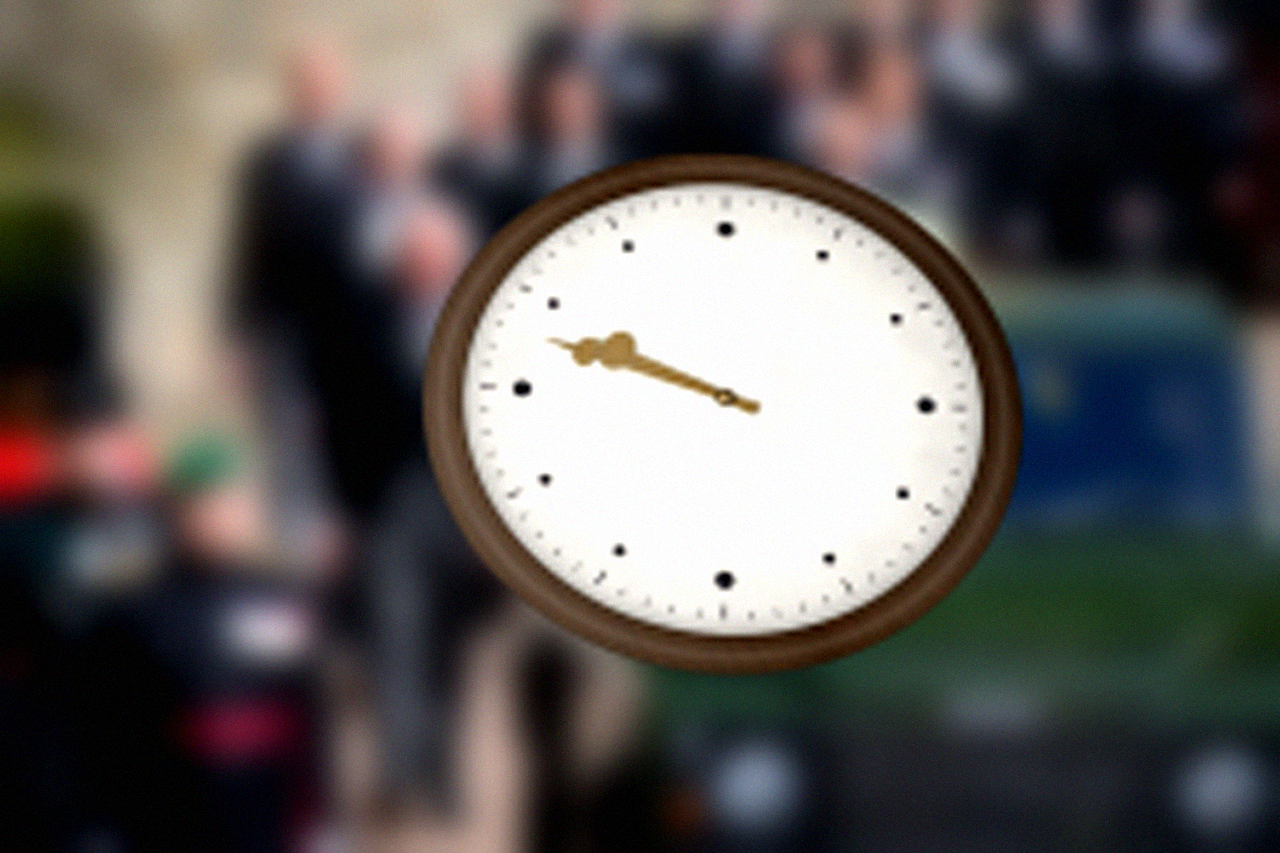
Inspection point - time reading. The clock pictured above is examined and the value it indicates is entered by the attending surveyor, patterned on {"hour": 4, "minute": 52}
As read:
{"hour": 9, "minute": 48}
